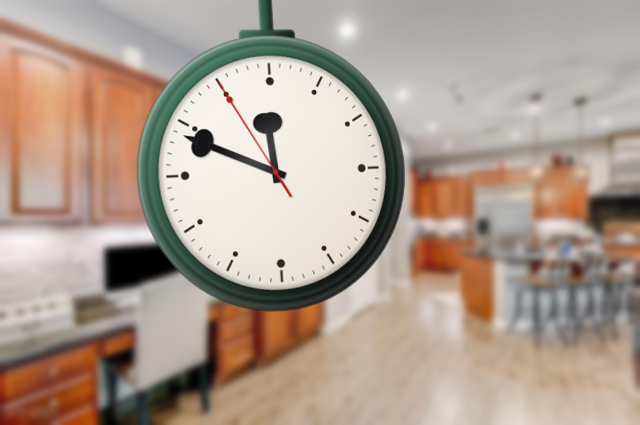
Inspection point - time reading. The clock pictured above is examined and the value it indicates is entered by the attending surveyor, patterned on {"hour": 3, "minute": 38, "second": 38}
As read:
{"hour": 11, "minute": 48, "second": 55}
